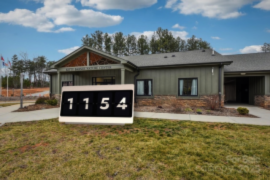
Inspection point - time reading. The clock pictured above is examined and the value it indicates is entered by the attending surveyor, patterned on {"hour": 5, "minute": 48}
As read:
{"hour": 11, "minute": 54}
